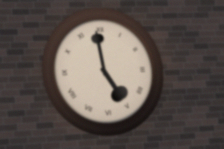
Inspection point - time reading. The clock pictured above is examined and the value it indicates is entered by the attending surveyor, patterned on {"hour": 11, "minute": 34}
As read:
{"hour": 4, "minute": 59}
